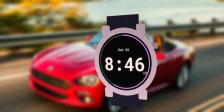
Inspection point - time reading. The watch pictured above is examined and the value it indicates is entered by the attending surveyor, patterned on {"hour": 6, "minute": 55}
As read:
{"hour": 8, "minute": 46}
